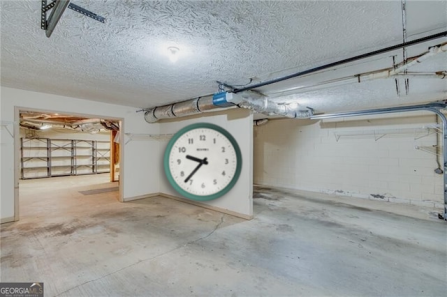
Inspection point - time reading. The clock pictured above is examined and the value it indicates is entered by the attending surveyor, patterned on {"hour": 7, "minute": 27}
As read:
{"hour": 9, "minute": 37}
